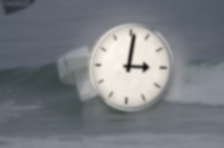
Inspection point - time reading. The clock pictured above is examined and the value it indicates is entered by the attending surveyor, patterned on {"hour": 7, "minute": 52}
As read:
{"hour": 3, "minute": 1}
